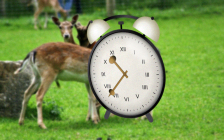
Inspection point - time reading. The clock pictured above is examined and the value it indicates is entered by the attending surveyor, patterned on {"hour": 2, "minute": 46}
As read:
{"hour": 10, "minute": 37}
